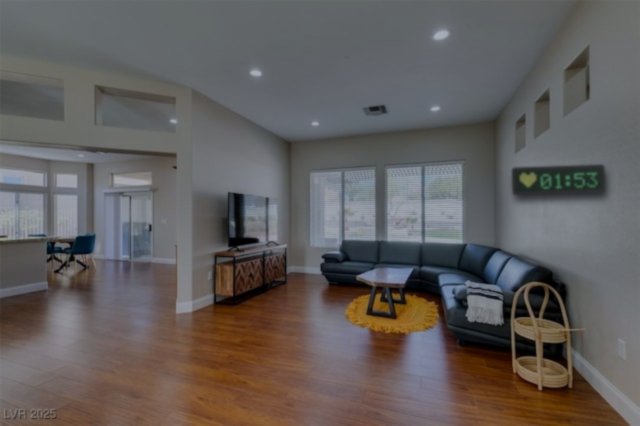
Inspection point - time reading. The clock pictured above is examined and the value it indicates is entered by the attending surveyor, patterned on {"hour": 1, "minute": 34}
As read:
{"hour": 1, "minute": 53}
